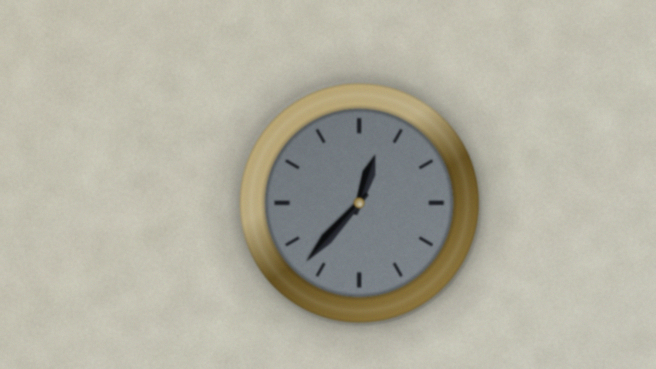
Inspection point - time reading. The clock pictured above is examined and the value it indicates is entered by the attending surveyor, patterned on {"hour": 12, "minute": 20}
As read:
{"hour": 12, "minute": 37}
